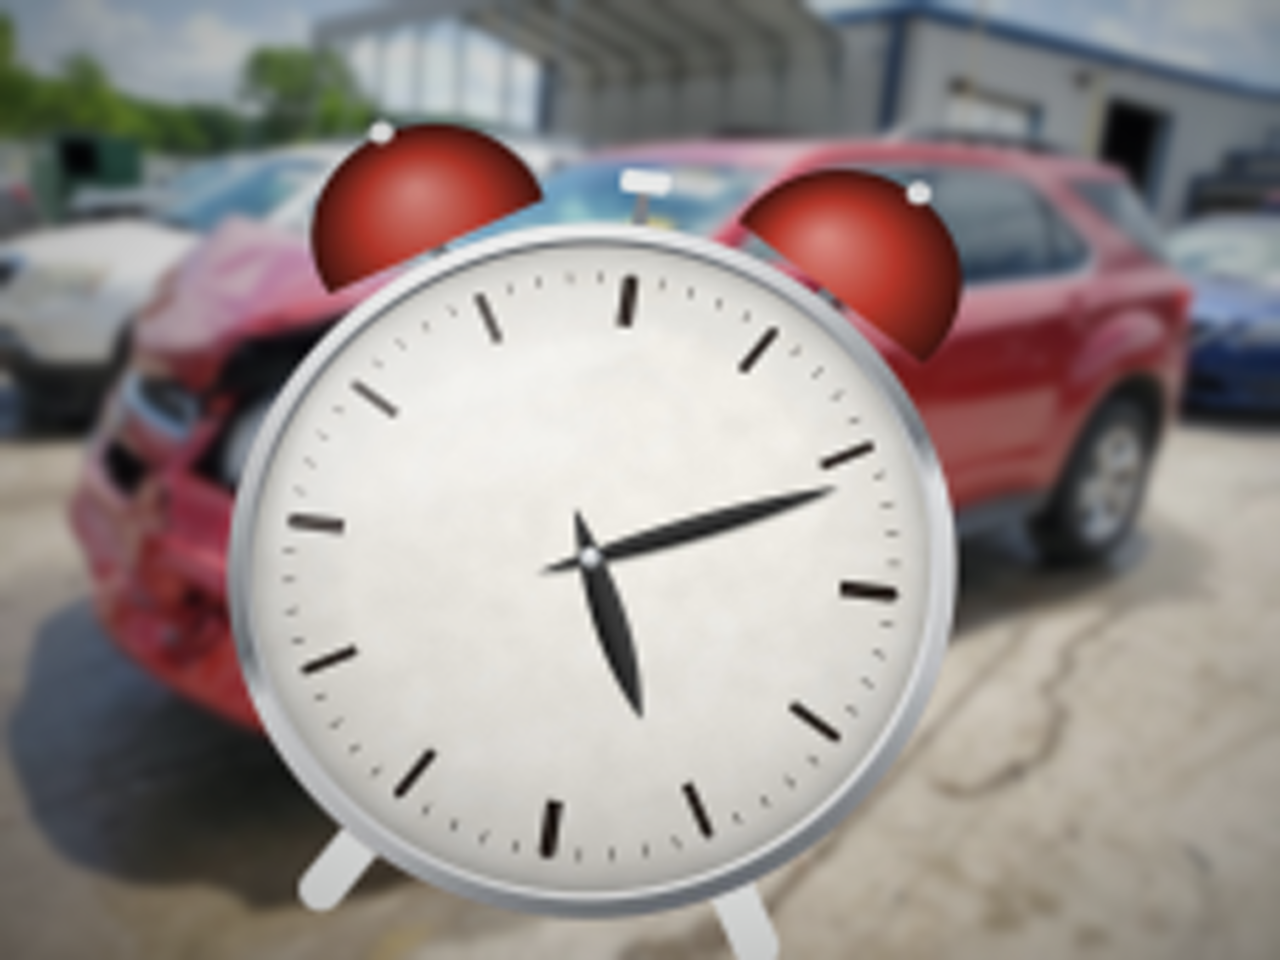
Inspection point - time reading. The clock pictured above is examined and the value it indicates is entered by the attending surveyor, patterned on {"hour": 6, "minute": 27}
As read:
{"hour": 5, "minute": 11}
